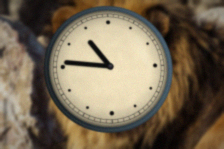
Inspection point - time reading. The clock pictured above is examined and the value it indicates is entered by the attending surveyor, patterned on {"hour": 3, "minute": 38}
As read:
{"hour": 10, "minute": 46}
